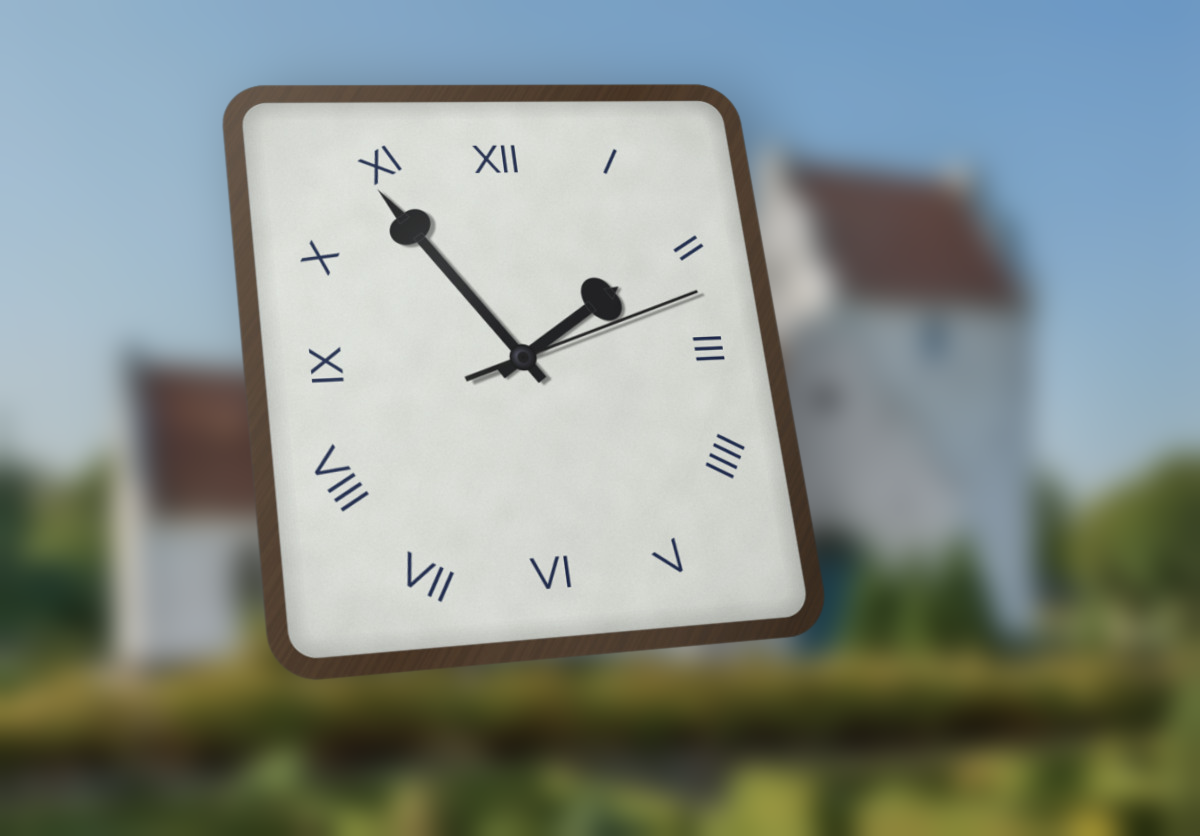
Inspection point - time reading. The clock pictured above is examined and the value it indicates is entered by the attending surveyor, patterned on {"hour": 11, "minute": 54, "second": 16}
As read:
{"hour": 1, "minute": 54, "second": 12}
